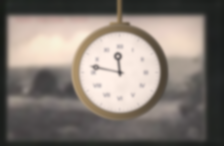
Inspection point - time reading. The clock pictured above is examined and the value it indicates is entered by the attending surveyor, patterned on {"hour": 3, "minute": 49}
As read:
{"hour": 11, "minute": 47}
